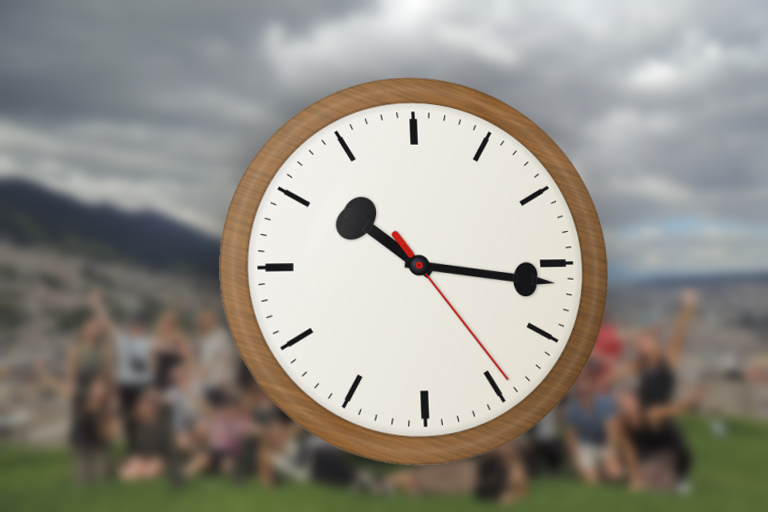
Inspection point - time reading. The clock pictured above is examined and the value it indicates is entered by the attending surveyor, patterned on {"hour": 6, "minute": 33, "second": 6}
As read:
{"hour": 10, "minute": 16, "second": 24}
